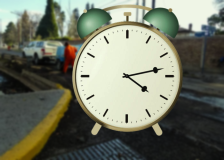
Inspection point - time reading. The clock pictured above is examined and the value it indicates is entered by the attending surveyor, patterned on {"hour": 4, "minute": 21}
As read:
{"hour": 4, "minute": 13}
